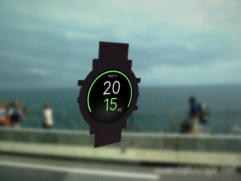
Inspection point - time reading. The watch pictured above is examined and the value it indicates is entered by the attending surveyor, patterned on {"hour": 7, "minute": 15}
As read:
{"hour": 20, "minute": 15}
